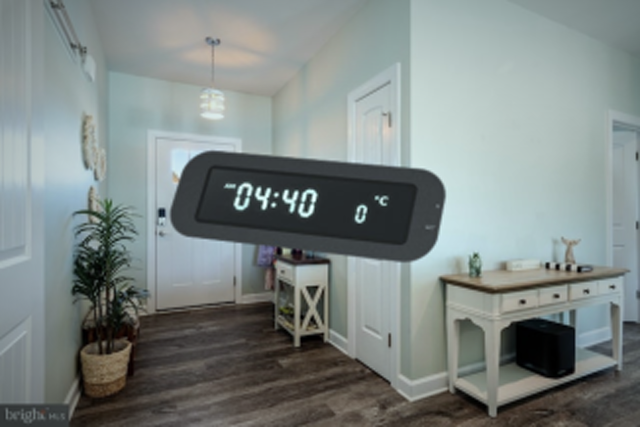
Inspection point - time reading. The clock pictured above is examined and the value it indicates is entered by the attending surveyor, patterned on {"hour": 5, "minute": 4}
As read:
{"hour": 4, "minute": 40}
